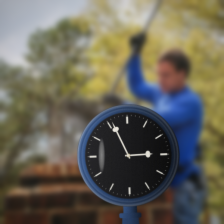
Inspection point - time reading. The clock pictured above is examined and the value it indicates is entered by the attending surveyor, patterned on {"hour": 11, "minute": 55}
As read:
{"hour": 2, "minute": 56}
